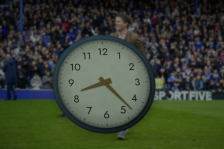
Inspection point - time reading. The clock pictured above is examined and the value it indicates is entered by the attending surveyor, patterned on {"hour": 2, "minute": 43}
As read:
{"hour": 8, "minute": 23}
